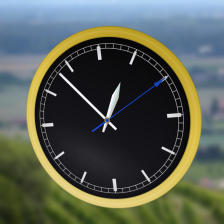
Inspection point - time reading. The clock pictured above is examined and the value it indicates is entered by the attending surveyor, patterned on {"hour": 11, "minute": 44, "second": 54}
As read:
{"hour": 12, "minute": 53, "second": 10}
